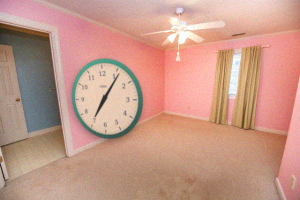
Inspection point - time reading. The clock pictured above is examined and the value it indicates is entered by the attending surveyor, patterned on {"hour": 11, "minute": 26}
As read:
{"hour": 7, "minute": 6}
